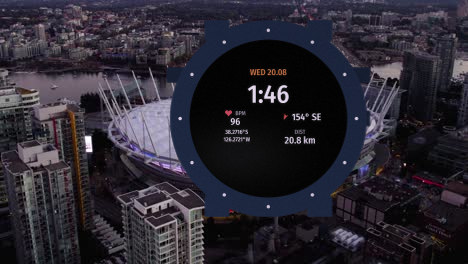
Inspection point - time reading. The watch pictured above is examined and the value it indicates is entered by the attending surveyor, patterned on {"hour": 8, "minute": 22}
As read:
{"hour": 1, "minute": 46}
